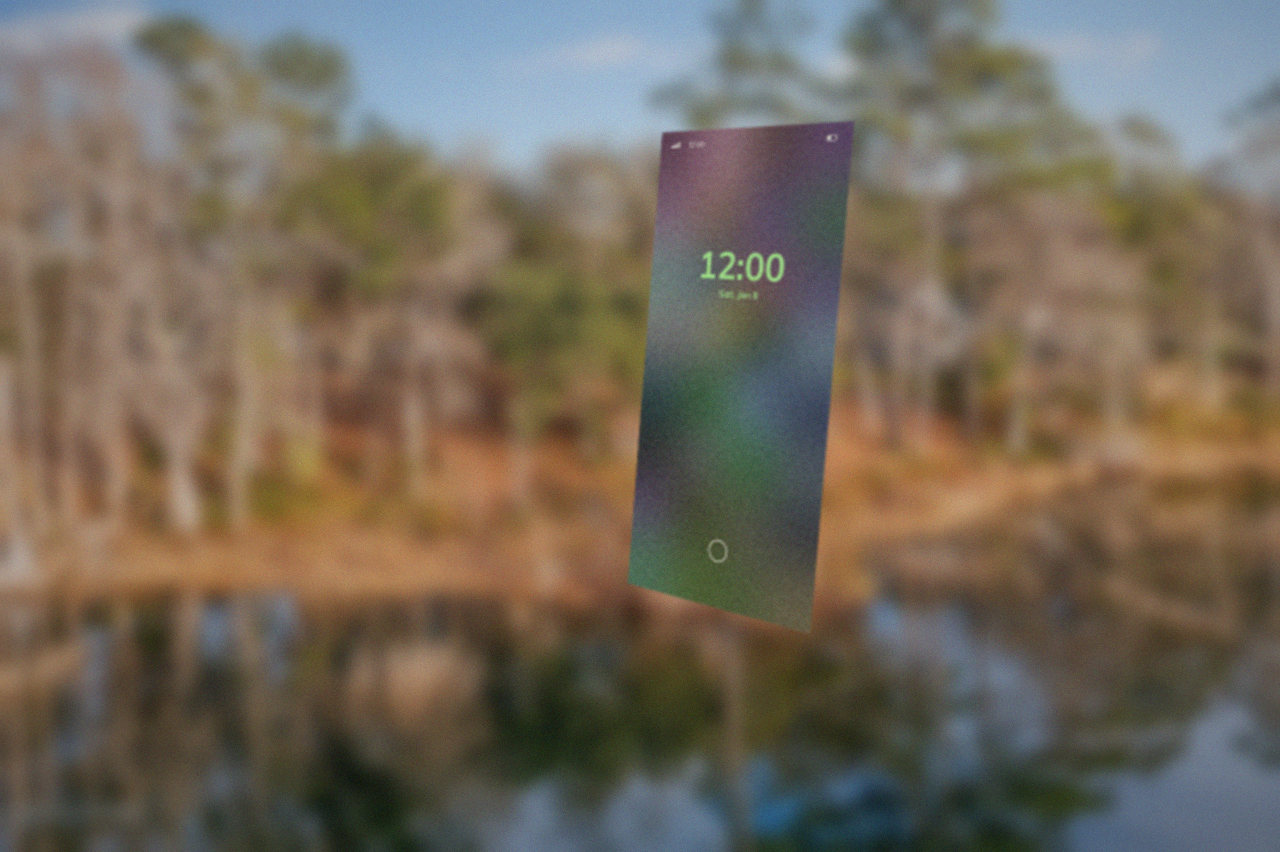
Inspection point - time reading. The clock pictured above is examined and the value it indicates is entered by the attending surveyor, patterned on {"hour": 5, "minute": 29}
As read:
{"hour": 12, "minute": 0}
